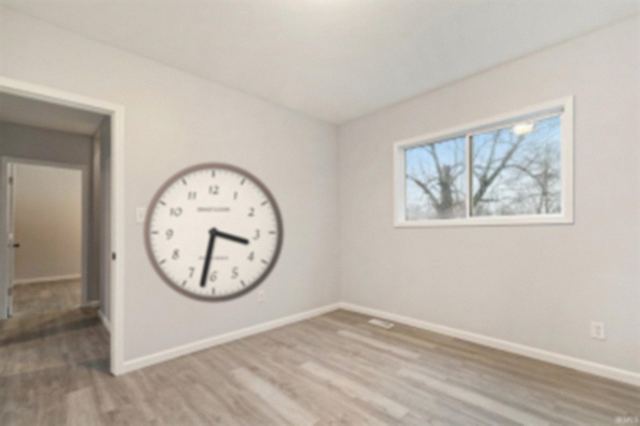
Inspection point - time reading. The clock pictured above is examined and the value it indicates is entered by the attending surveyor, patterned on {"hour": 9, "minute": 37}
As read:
{"hour": 3, "minute": 32}
